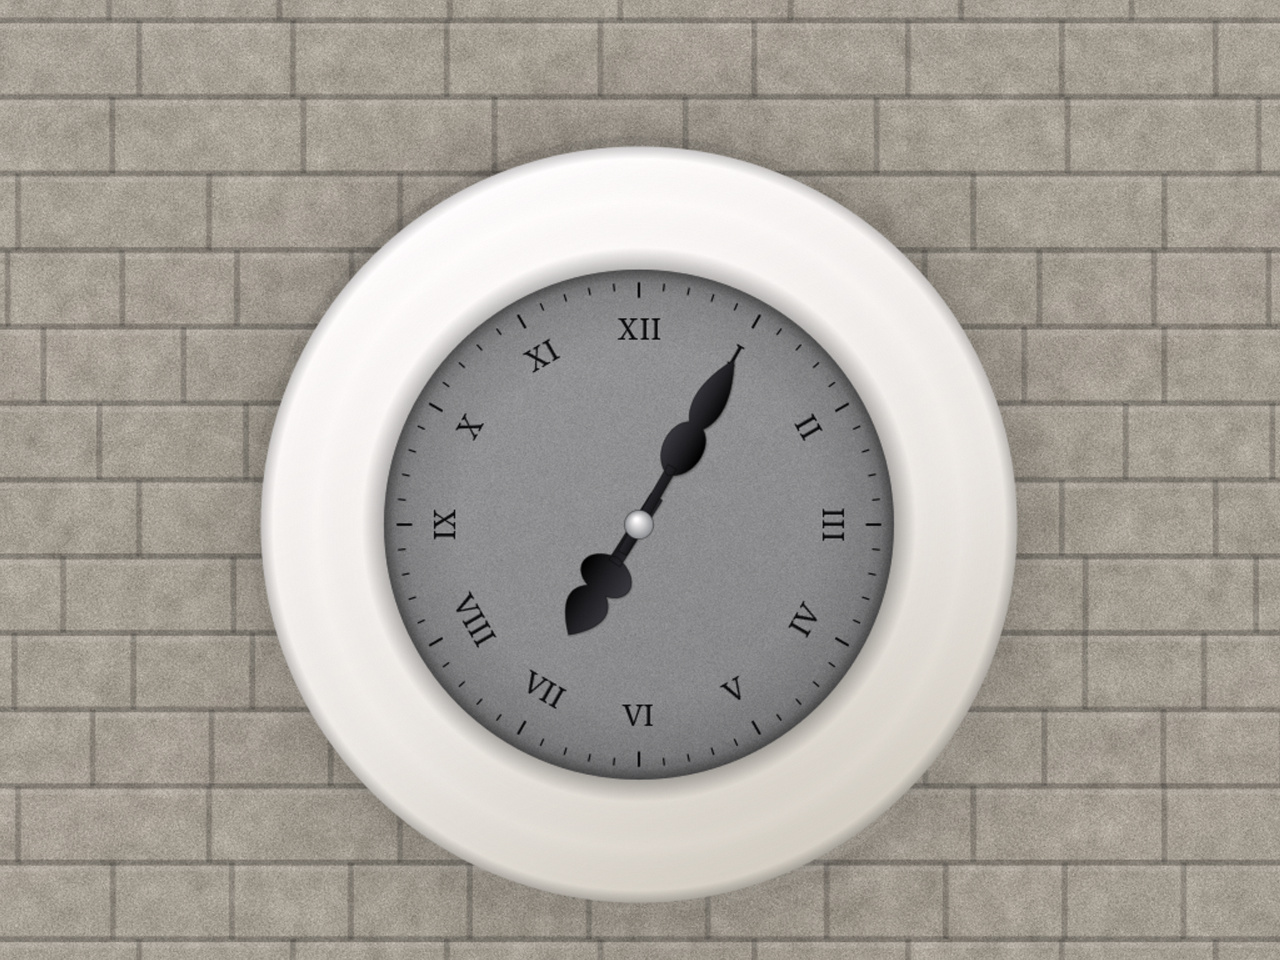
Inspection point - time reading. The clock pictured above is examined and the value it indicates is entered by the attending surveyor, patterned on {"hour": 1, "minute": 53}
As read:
{"hour": 7, "minute": 5}
